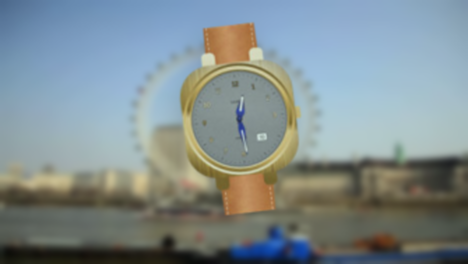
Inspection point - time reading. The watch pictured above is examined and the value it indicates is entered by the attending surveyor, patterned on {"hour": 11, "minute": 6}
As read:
{"hour": 12, "minute": 29}
